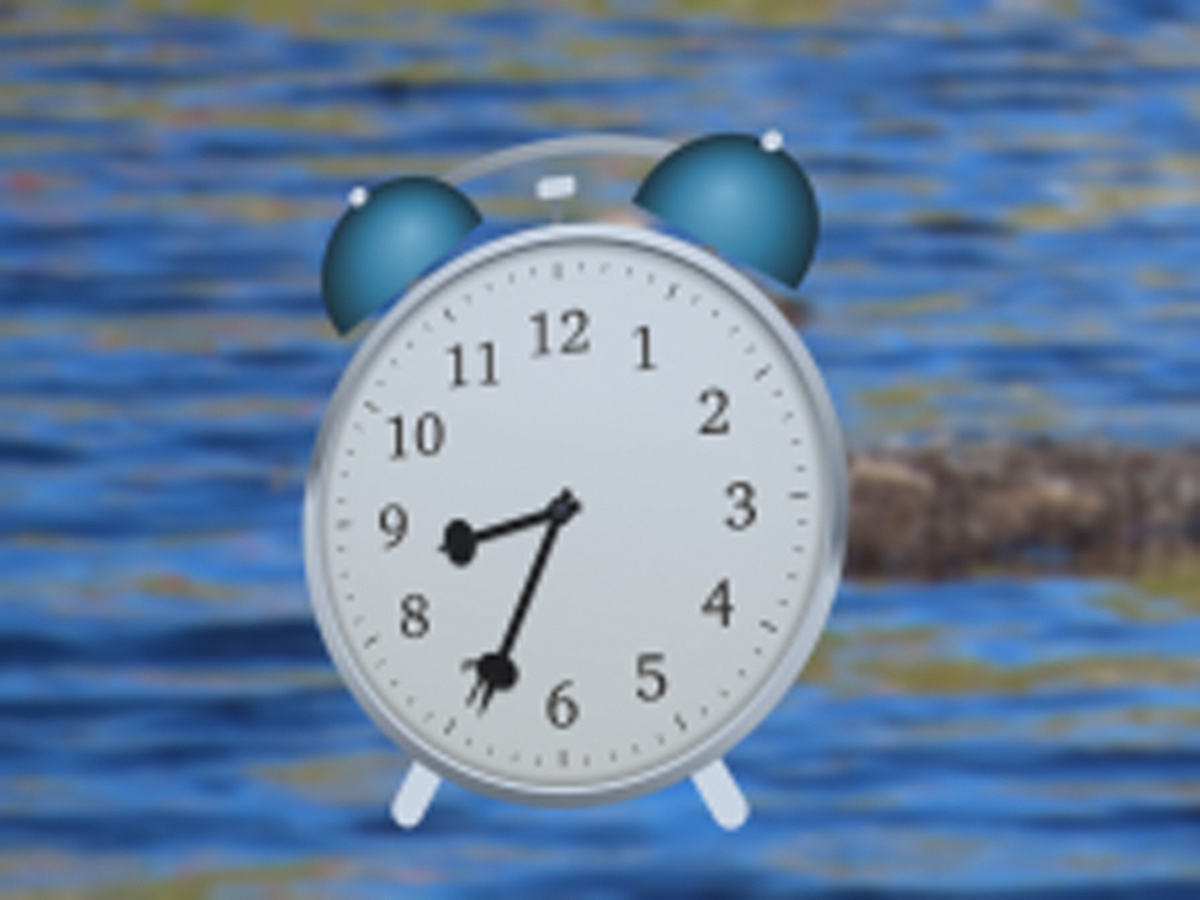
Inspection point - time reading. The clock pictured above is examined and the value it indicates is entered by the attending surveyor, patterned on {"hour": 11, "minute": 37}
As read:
{"hour": 8, "minute": 34}
